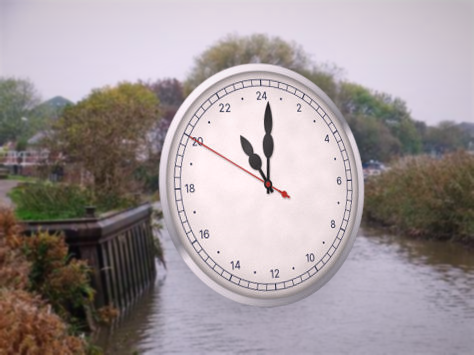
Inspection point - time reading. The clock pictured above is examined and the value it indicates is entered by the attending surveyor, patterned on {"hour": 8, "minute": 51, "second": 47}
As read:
{"hour": 22, "minute": 0, "second": 50}
